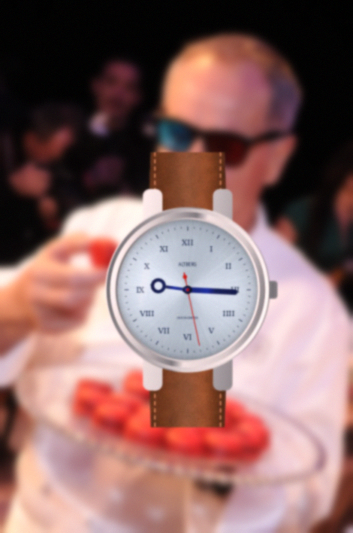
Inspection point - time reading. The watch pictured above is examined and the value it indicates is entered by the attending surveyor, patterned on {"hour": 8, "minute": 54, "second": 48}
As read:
{"hour": 9, "minute": 15, "second": 28}
